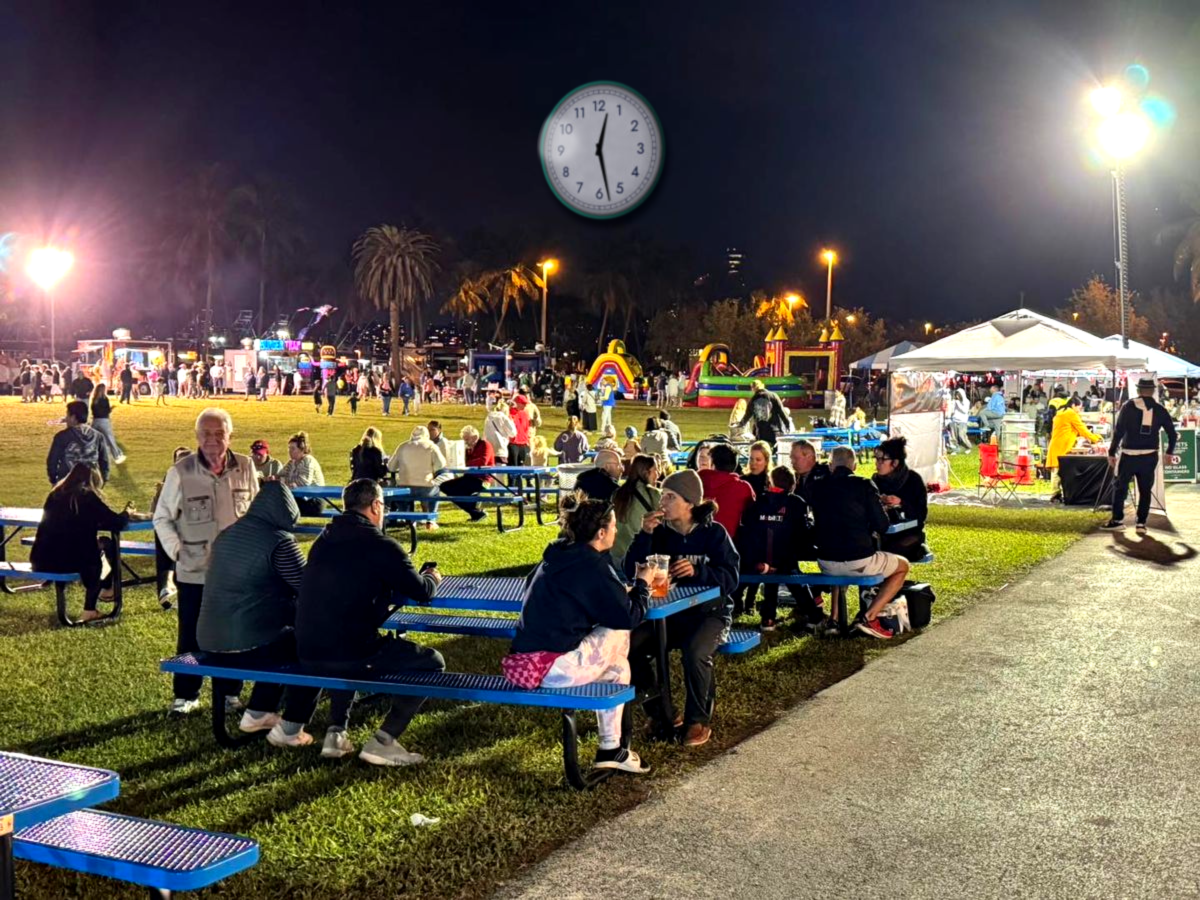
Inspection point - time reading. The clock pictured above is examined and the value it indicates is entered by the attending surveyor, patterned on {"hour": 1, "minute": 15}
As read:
{"hour": 12, "minute": 28}
